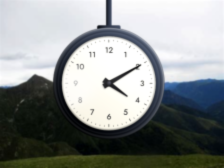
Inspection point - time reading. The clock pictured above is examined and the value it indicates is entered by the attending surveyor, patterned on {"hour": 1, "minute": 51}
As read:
{"hour": 4, "minute": 10}
